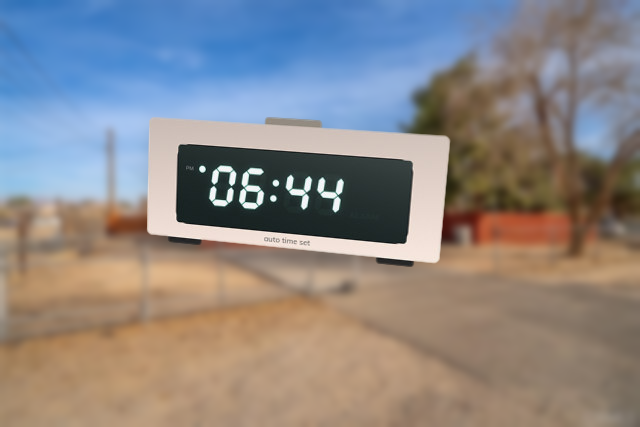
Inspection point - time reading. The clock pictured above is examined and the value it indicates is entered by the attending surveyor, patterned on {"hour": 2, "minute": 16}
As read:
{"hour": 6, "minute": 44}
